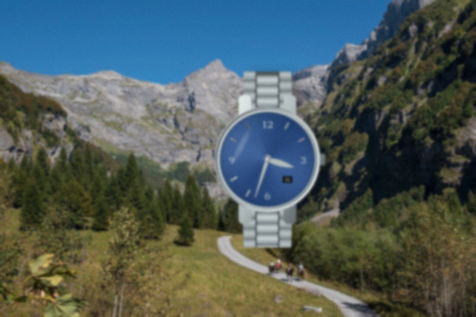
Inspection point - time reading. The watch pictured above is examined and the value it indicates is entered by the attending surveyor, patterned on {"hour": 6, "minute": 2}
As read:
{"hour": 3, "minute": 33}
